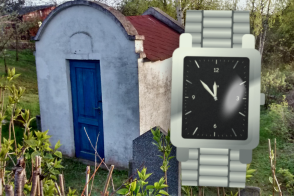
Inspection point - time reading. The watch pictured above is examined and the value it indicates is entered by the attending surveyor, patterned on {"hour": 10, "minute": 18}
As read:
{"hour": 11, "minute": 53}
